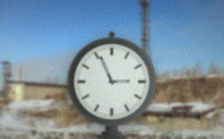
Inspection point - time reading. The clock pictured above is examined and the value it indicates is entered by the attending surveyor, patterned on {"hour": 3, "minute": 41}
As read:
{"hour": 2, "minute": 56}
